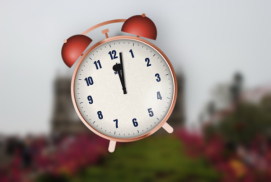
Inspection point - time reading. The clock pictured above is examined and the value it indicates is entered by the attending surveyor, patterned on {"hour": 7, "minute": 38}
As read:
{"hour": 12, "minute": 2}
